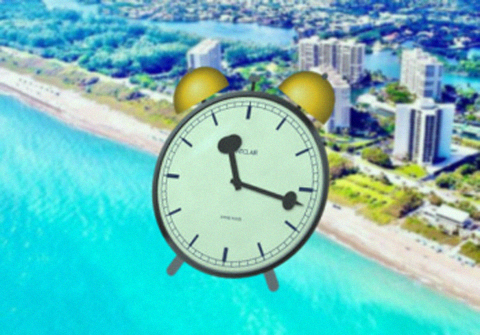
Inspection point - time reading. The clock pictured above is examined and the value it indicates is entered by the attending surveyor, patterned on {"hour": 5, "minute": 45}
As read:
{"hour": 11, "minute": 17}
